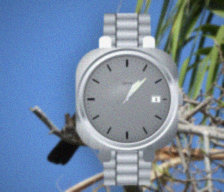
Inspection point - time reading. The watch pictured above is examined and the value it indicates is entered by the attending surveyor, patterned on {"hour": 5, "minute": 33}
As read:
{"hour": 1, "minute": 7}
